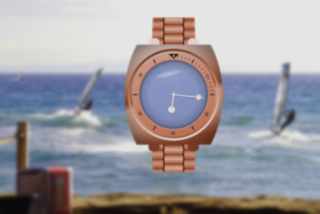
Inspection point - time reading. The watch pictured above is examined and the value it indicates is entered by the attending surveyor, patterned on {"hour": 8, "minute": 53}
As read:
{"hour": 6, "minute": 16}
